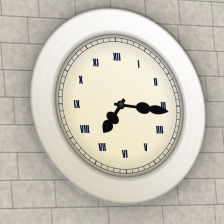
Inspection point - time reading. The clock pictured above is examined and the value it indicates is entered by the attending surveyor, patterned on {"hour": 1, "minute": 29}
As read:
{"hour": 7, "minute": 16}
